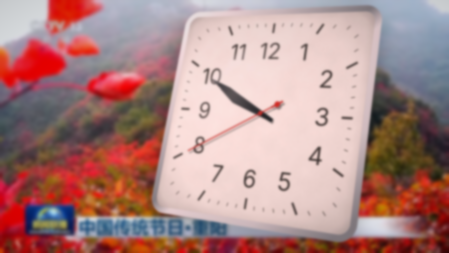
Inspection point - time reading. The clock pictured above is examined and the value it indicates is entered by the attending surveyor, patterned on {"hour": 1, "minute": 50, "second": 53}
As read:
{"hour": 9, "minute": 49, "second": 40}
